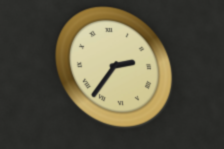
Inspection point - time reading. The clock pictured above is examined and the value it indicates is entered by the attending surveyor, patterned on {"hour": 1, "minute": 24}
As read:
{"hour": 2, "minute": 37}
